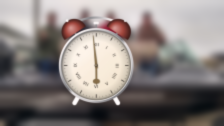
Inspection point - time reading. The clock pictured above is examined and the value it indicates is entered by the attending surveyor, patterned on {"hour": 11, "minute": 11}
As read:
{"hour": 5, "minute": 59}
